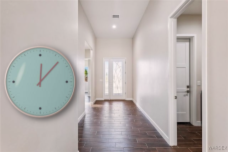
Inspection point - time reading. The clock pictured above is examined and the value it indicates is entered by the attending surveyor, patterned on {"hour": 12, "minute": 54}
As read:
{"hour": 12, "minute": 7}
